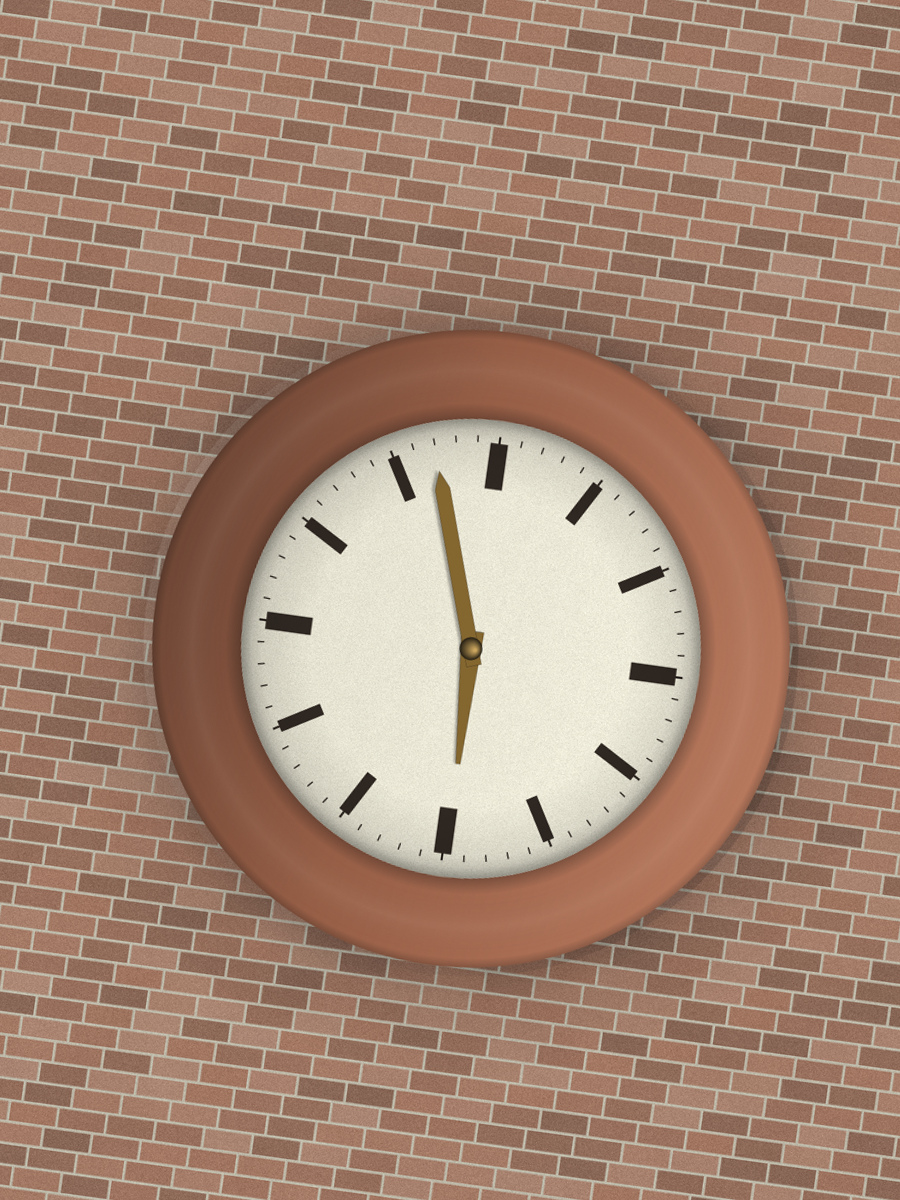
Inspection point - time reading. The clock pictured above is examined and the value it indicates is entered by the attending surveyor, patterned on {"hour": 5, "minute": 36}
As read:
{"hour": 5, "minute": 57}
